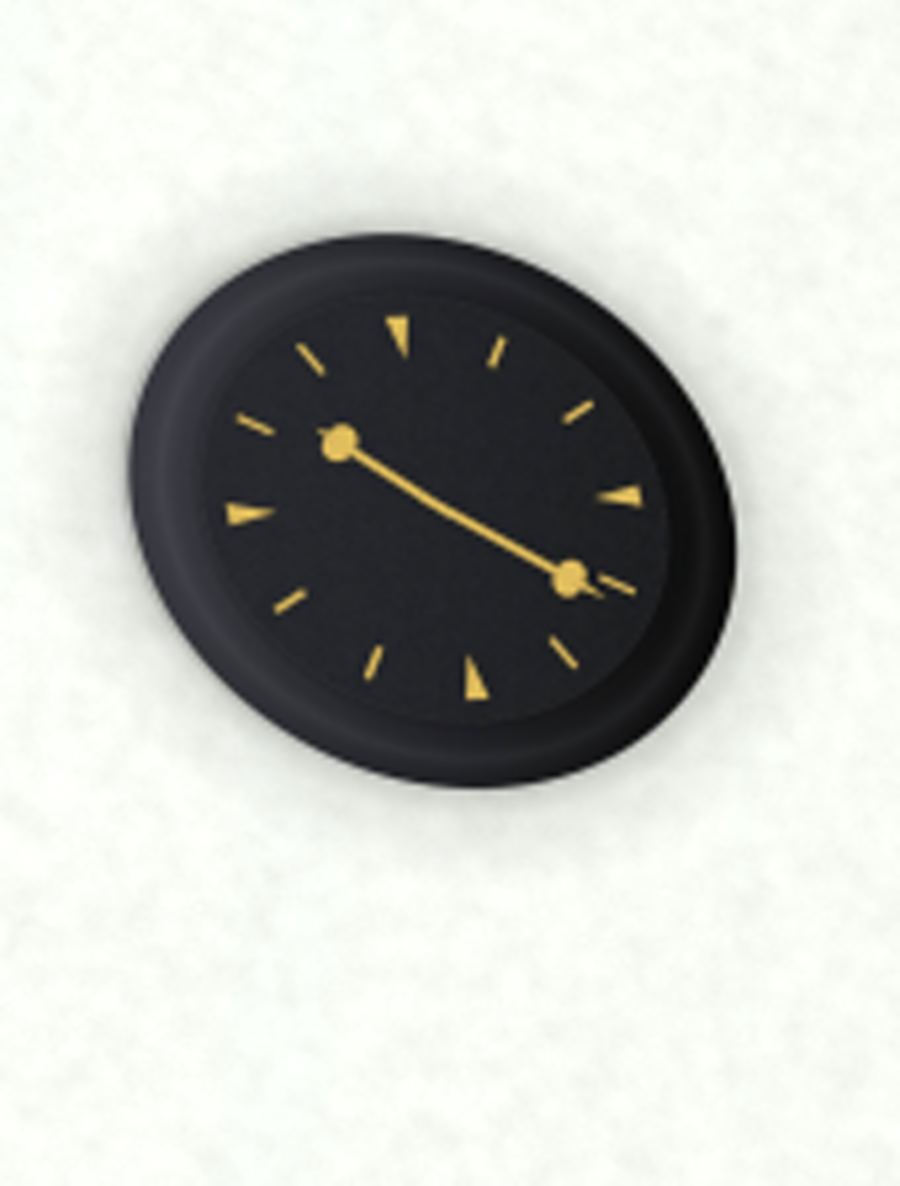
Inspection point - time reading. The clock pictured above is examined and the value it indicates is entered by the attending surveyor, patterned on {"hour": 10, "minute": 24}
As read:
{"hour": 10, "minute": 21}
